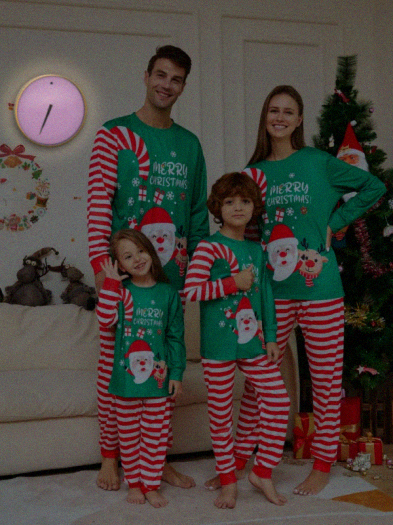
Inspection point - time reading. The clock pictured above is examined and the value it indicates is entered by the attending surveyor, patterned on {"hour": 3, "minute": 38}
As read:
{"hour": 6, "minute": 33}
